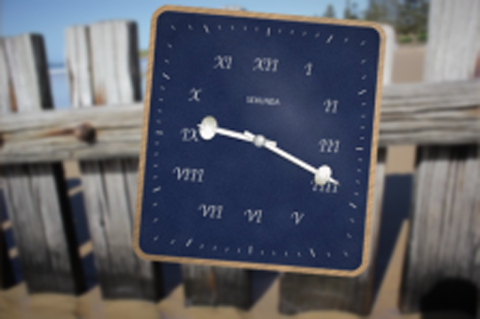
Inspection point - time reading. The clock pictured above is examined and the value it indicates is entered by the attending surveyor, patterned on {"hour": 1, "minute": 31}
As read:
{"hour": 9, "minute": 19}
